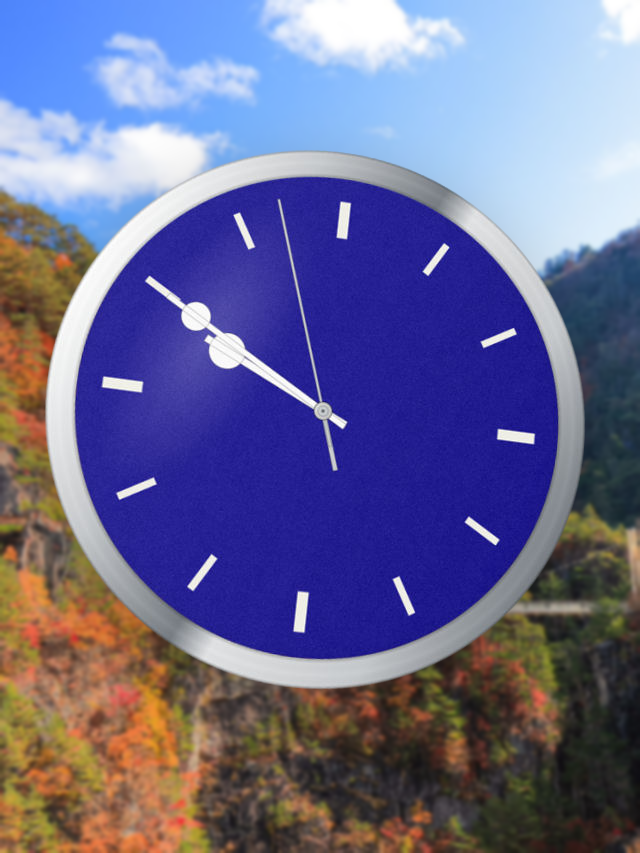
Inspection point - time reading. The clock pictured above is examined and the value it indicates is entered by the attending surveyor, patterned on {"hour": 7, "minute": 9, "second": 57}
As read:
{"hour": 9, "minute": 49, "second": 57}
